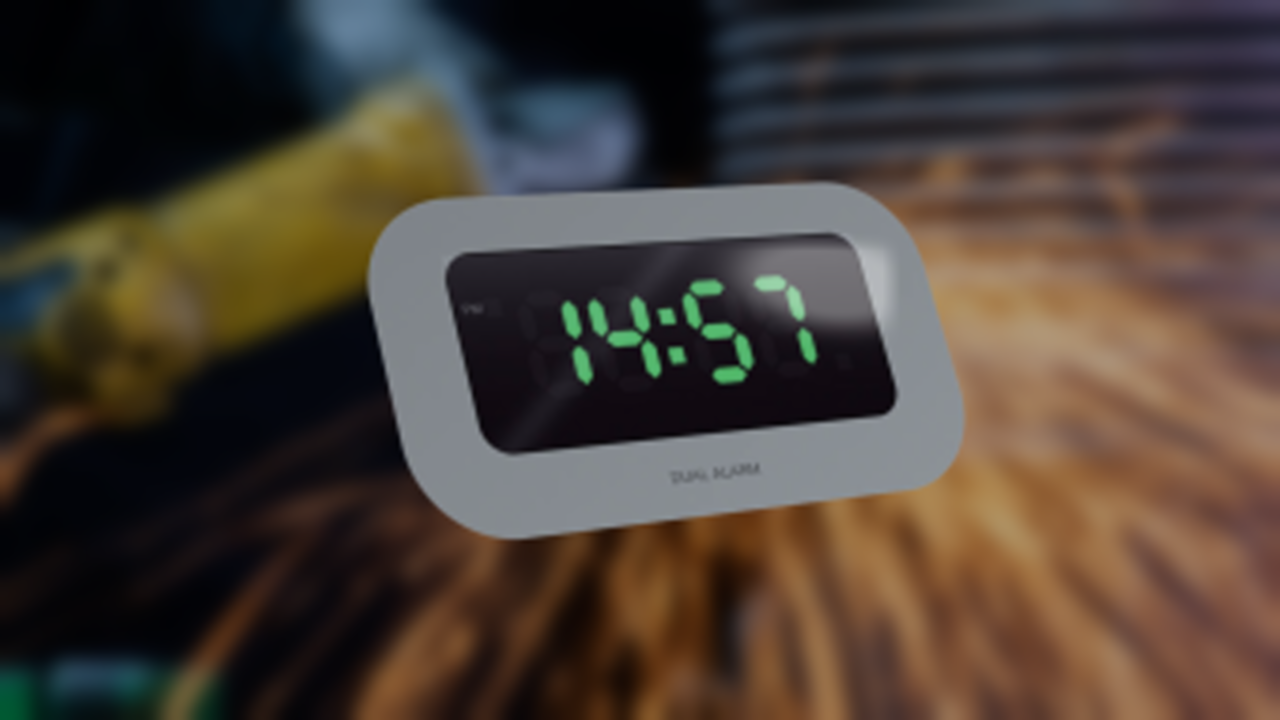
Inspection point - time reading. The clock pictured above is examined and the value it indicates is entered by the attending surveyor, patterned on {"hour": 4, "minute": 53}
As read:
{"hour": 14, "minute": 57}
